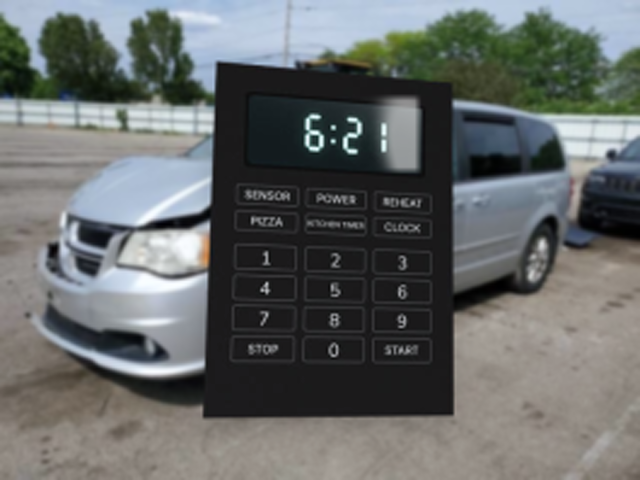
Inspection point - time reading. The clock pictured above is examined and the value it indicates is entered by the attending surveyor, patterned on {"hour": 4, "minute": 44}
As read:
{"hour": 6, "minute": 21}
